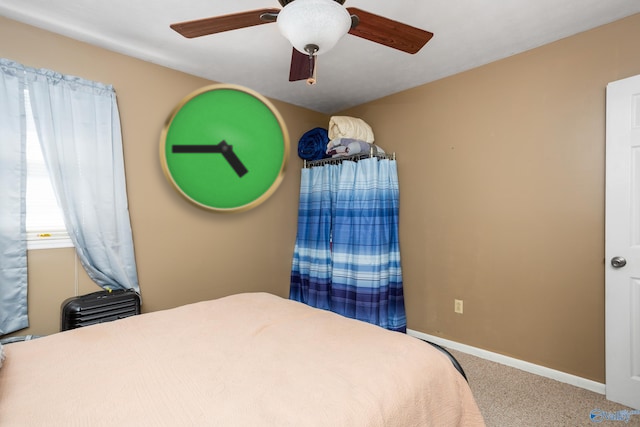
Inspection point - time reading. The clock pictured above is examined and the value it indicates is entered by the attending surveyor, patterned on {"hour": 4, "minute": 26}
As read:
{"hour": 4, "minute": 45}
